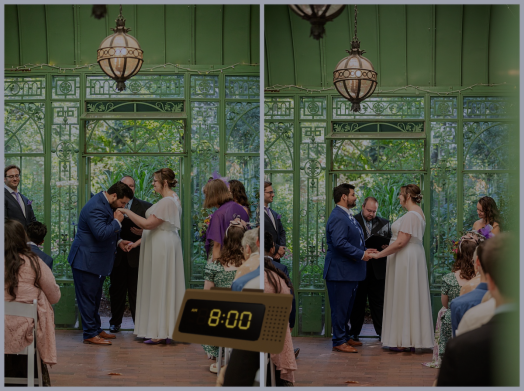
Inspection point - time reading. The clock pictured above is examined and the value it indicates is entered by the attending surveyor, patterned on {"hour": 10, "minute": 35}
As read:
{"hour": 8, "minute": 0}
